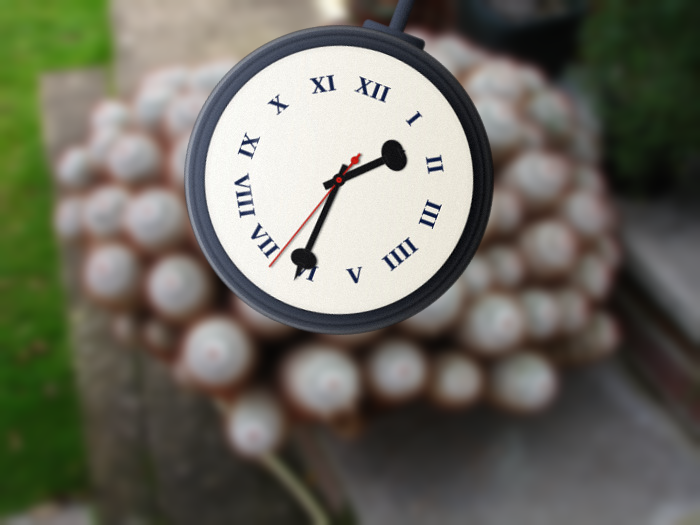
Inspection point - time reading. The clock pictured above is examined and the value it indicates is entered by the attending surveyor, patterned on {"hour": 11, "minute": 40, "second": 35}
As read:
{"hour": 1, "minute": 30, "second": 33}
